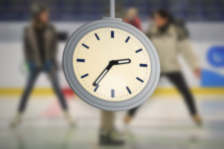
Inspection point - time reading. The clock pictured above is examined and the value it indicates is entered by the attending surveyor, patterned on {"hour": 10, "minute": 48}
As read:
{"hour": 2, "minute": 36}
